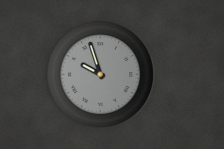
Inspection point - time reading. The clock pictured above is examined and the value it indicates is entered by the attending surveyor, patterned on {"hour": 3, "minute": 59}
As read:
{"hour": 9, "minute": 57}
